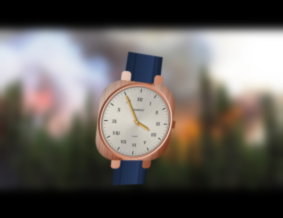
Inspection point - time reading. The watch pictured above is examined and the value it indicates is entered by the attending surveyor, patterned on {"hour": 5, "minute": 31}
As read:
{"hour": 3, "minute": 55}
